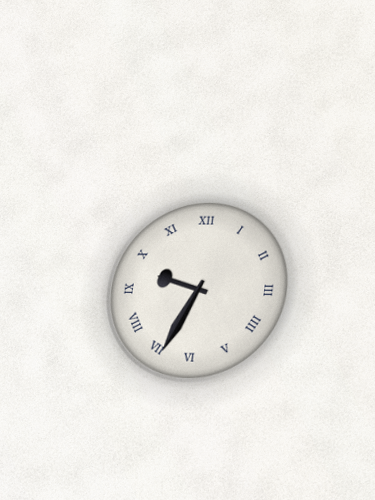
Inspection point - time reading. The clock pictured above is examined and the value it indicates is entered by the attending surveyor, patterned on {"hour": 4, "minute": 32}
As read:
{"hour": 9, "minute": 34}
